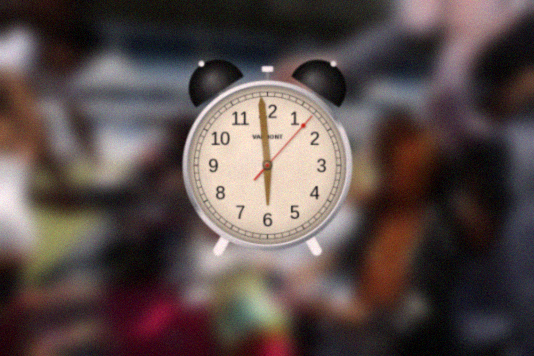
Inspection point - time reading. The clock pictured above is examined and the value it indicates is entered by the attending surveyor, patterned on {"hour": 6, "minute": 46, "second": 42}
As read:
{"hour": 5, "minute": 59, "second": 7}
